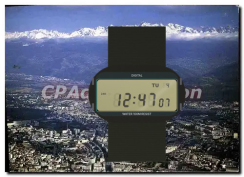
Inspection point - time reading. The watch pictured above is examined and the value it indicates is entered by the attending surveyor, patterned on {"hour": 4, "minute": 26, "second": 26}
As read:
{"hour": 12, "minute": 47, "second": 7}
